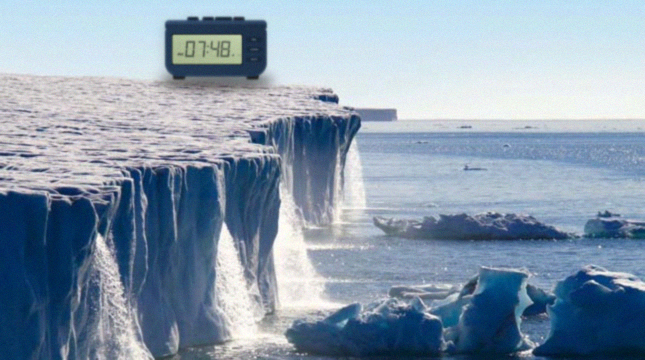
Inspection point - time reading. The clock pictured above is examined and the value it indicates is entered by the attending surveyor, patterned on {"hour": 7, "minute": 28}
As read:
{"hour": 7, "minute": 48}
